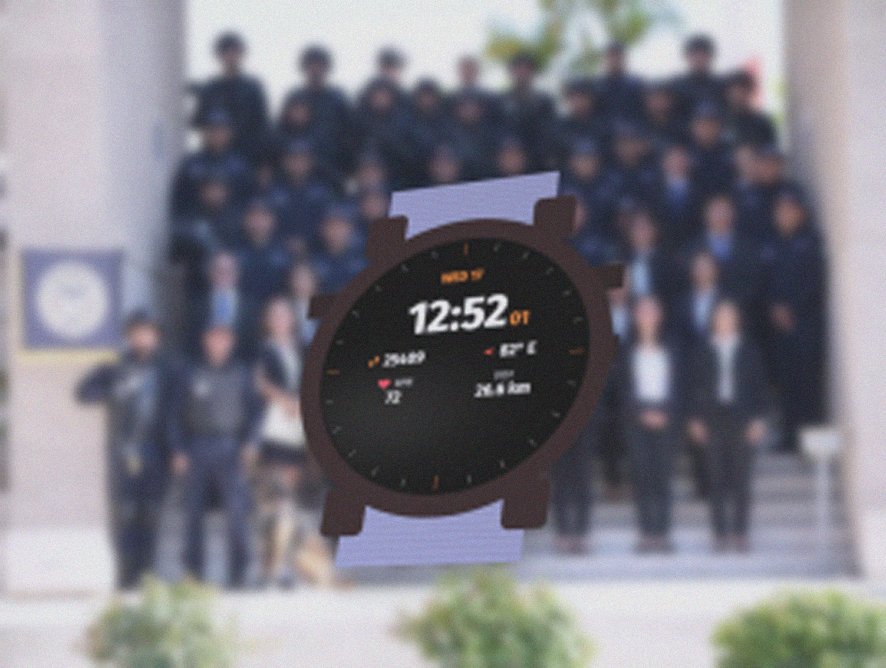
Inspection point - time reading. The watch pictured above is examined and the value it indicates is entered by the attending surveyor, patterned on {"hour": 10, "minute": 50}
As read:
{"hour": 12, "minute": 52}
